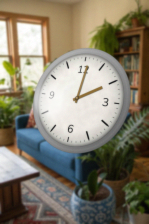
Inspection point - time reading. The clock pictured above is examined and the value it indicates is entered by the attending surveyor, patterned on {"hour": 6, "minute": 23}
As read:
{"hour": 2, "minute": 1}
